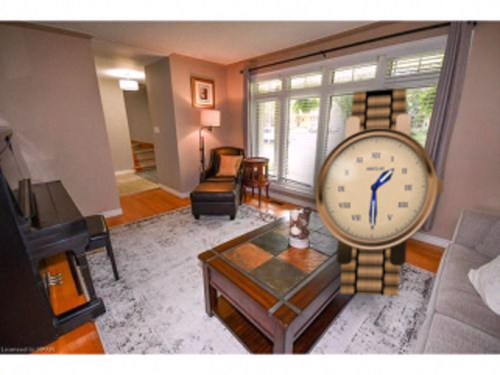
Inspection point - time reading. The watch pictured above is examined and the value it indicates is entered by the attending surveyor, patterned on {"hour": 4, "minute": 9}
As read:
{"hour": 1, "minute": 30}
